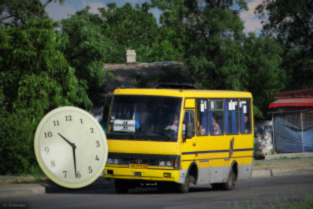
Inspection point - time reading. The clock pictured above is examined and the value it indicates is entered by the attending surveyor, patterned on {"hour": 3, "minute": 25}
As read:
{"hour": 10, "minute": 31}
